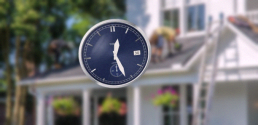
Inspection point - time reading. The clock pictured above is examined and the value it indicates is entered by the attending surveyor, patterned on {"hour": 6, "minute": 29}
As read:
{"hour": 12, "minute": 27}
